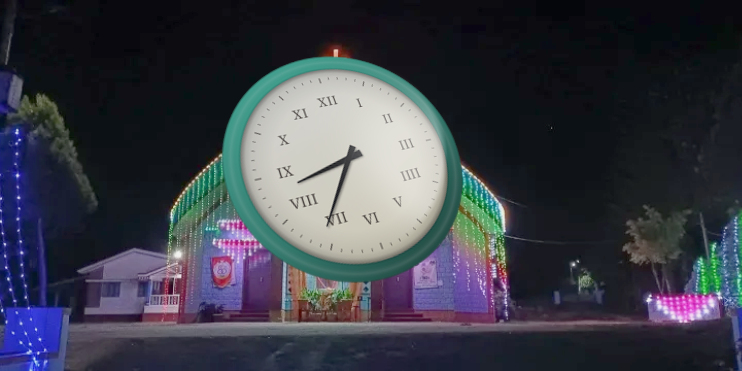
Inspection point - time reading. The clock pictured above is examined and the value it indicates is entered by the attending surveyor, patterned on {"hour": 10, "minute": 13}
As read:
{"hour": 8, "minute": 36}
